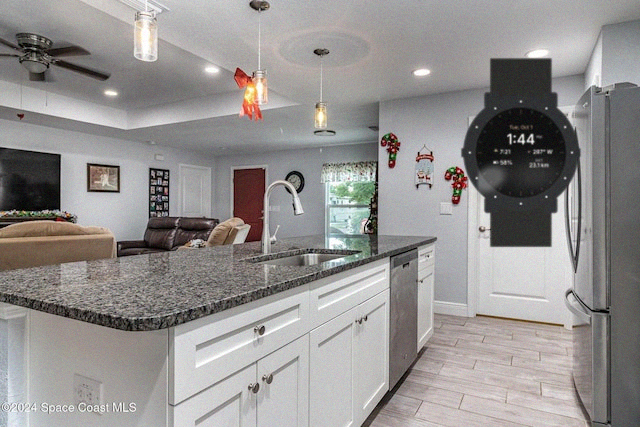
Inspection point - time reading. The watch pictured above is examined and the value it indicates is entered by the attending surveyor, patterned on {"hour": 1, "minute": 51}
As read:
{"hour": 1, "minute": 44}
